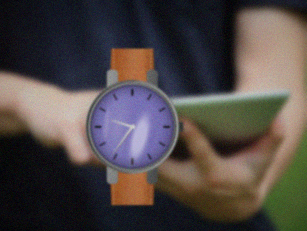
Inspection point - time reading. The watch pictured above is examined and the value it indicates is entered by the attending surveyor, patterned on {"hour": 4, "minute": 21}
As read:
{"hour": 9, "minute": 36}
